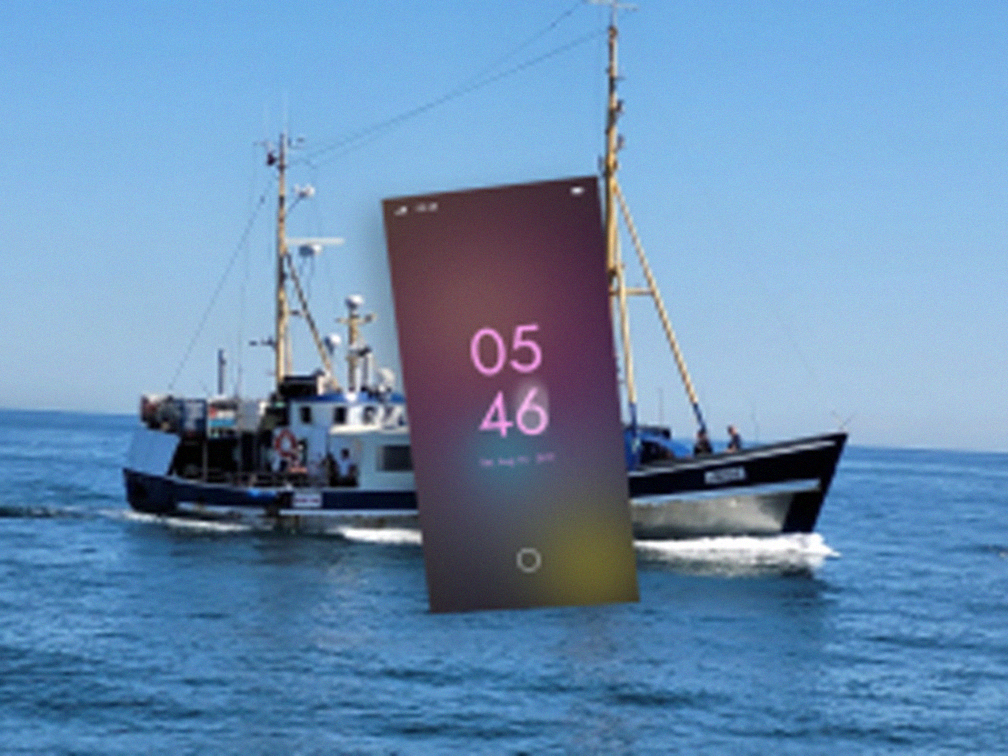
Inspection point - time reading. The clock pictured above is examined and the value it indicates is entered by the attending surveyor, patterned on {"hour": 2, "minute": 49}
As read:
{"hour": 5, "minute": 46}
